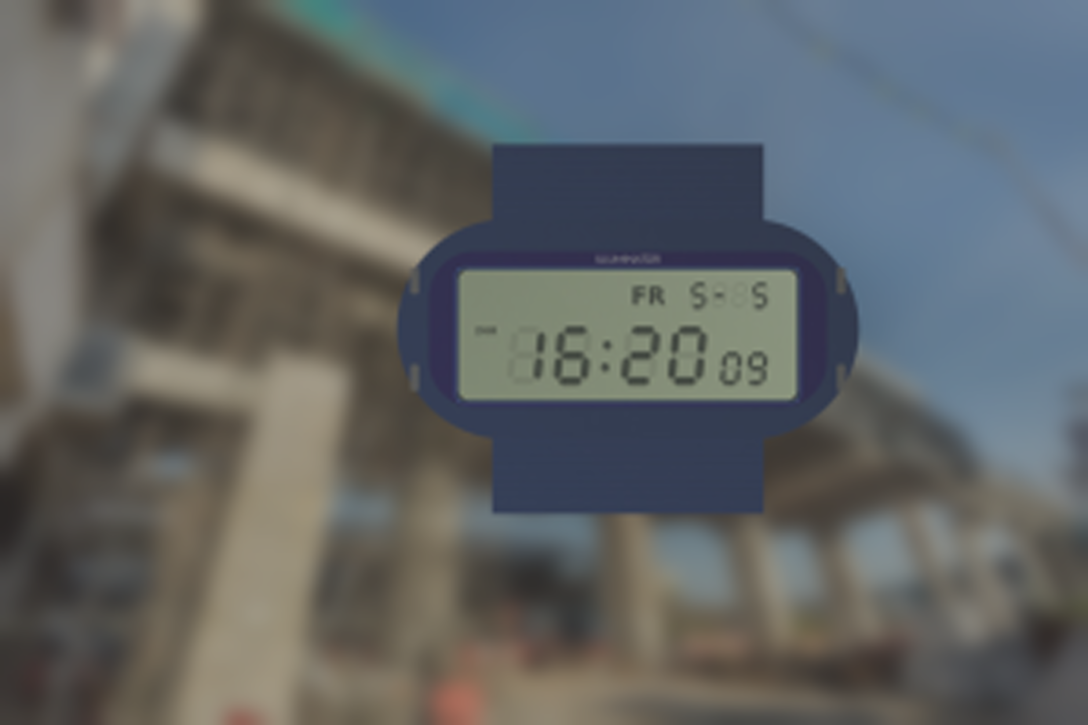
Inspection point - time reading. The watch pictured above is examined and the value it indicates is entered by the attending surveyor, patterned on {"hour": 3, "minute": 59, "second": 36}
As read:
{"hour": 16, "minute": 20, "second": 9}
